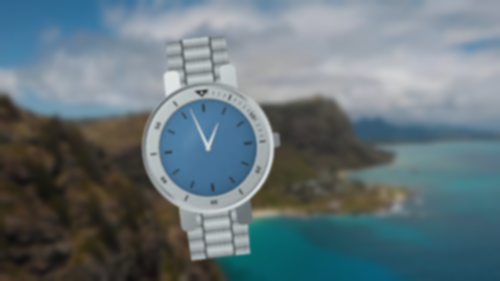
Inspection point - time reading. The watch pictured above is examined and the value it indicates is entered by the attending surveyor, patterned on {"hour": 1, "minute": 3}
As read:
{"hour": 12, "minute": 57}
